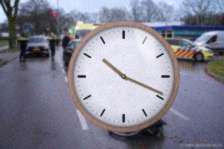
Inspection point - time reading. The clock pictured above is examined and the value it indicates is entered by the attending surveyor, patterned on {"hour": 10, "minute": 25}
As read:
{"hour": 10, "minute": 19}
